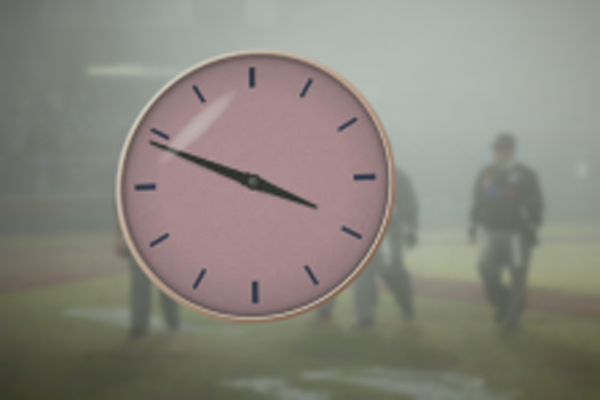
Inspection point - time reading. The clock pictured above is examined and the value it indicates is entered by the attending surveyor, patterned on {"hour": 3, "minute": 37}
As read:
{"hour": 3, "minute": 49}
